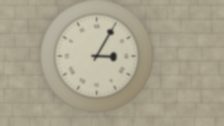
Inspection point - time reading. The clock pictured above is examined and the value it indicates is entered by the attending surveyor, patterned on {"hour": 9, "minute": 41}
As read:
{"hour": 3, "minute": 5}
